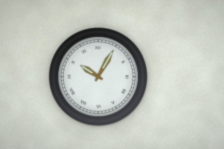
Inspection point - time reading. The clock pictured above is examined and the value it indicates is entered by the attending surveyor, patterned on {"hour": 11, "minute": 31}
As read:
{"hour": 10, "minute": 5}
